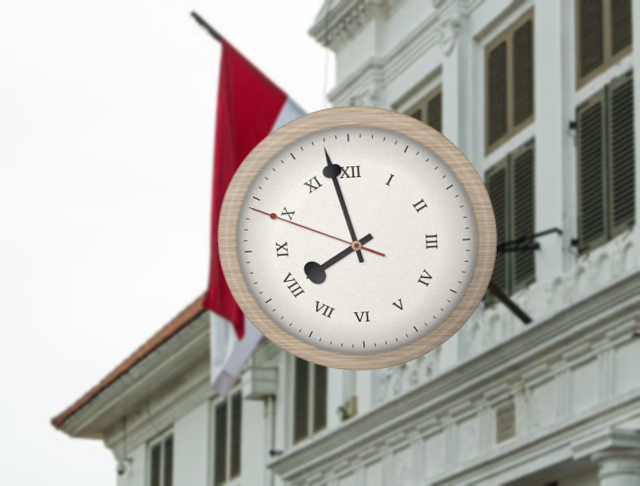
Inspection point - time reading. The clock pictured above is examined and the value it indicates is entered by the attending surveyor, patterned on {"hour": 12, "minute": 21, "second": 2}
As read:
{"hour": 7, "minute": 57, "second": 49}
